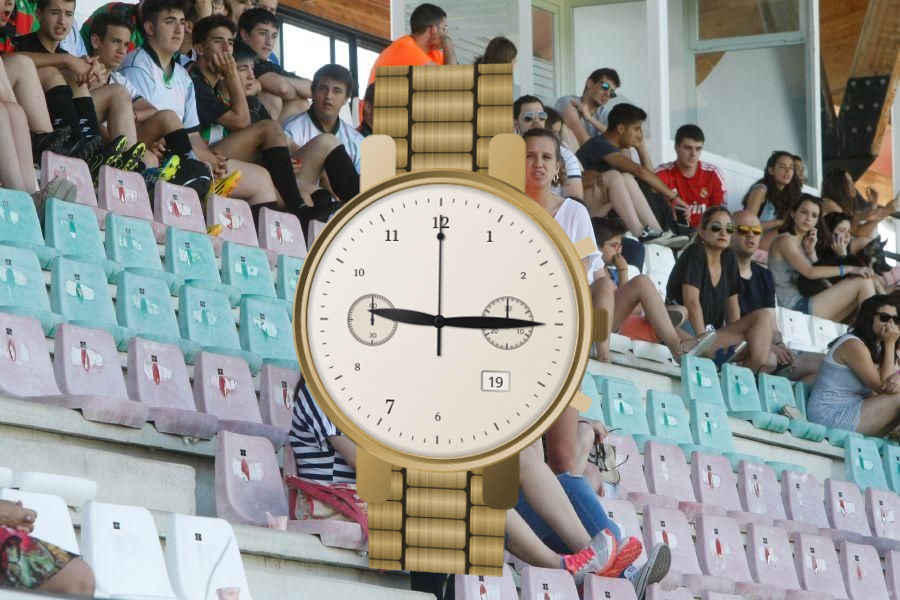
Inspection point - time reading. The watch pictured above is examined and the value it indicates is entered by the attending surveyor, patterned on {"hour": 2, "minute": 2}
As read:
{"hour": 9, "minute": 15}
